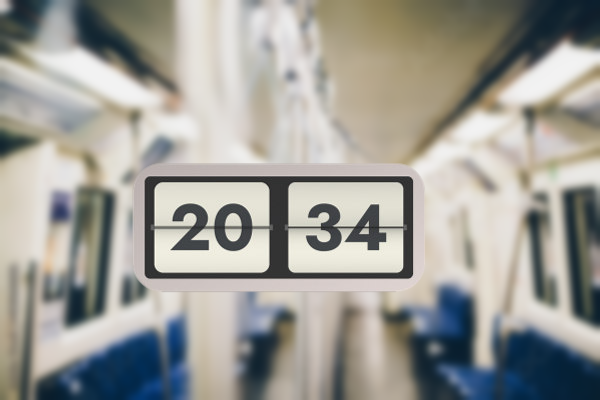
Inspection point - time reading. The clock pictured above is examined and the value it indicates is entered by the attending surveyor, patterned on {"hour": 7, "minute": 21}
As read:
{"hour": 20, "minute": 34}
